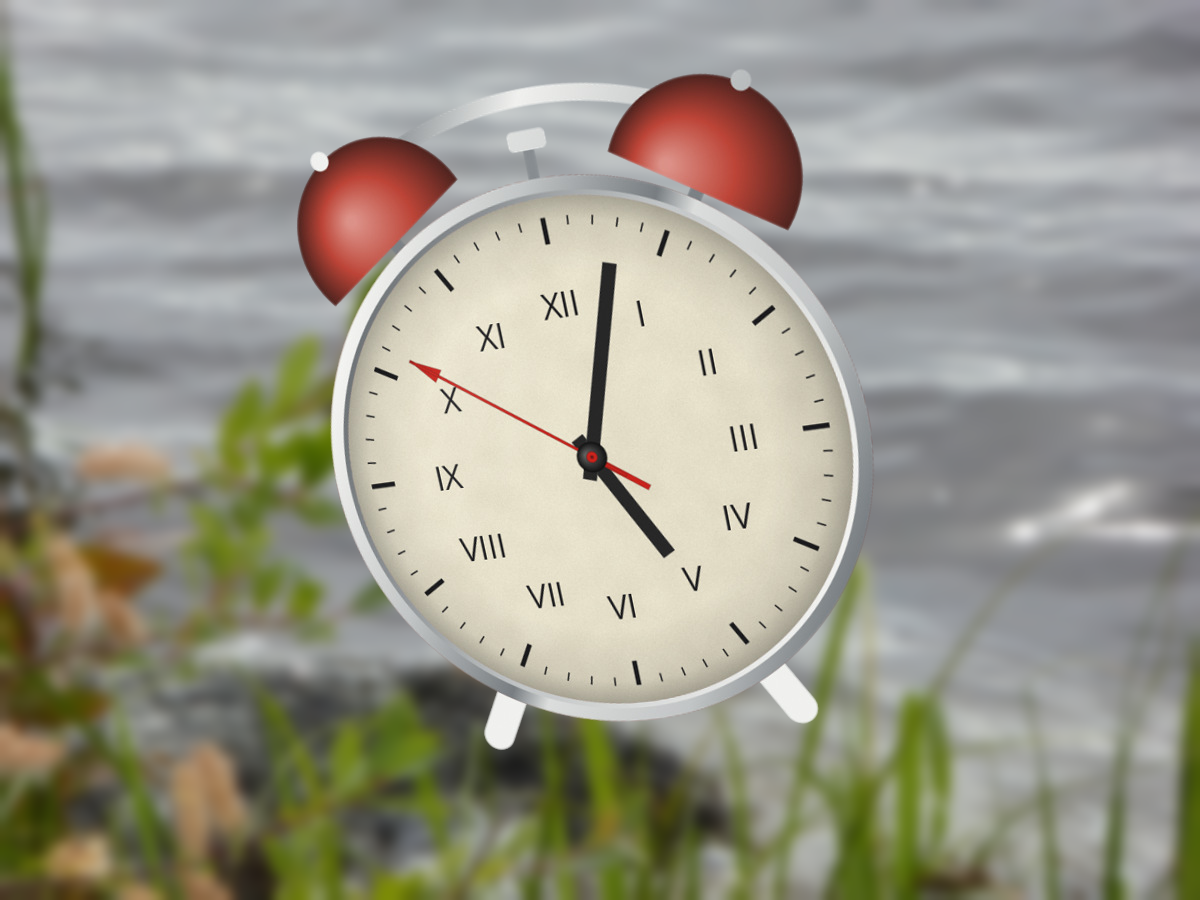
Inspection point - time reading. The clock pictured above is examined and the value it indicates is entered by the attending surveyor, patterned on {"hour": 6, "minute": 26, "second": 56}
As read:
{"hour": 5, "minute": 2, "second": 51}
